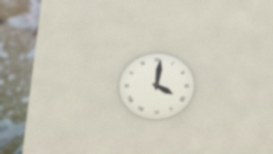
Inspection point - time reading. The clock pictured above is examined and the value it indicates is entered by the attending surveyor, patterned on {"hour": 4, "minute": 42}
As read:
{"hour": 4, "minute": 1}
